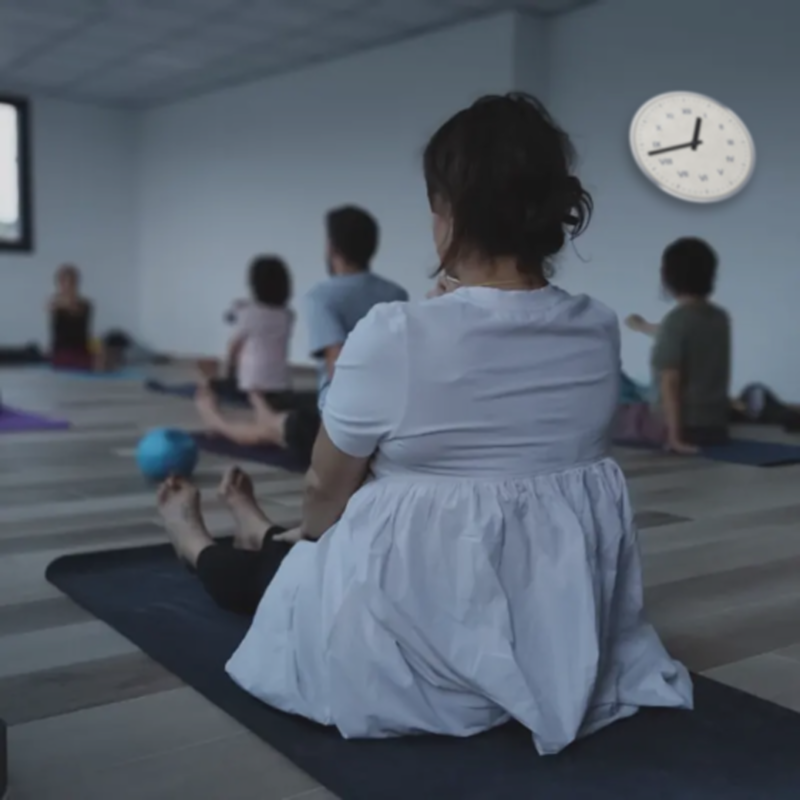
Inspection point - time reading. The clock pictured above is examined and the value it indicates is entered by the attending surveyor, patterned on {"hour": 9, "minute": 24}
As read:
{"hour": 12, "minute": 43}
